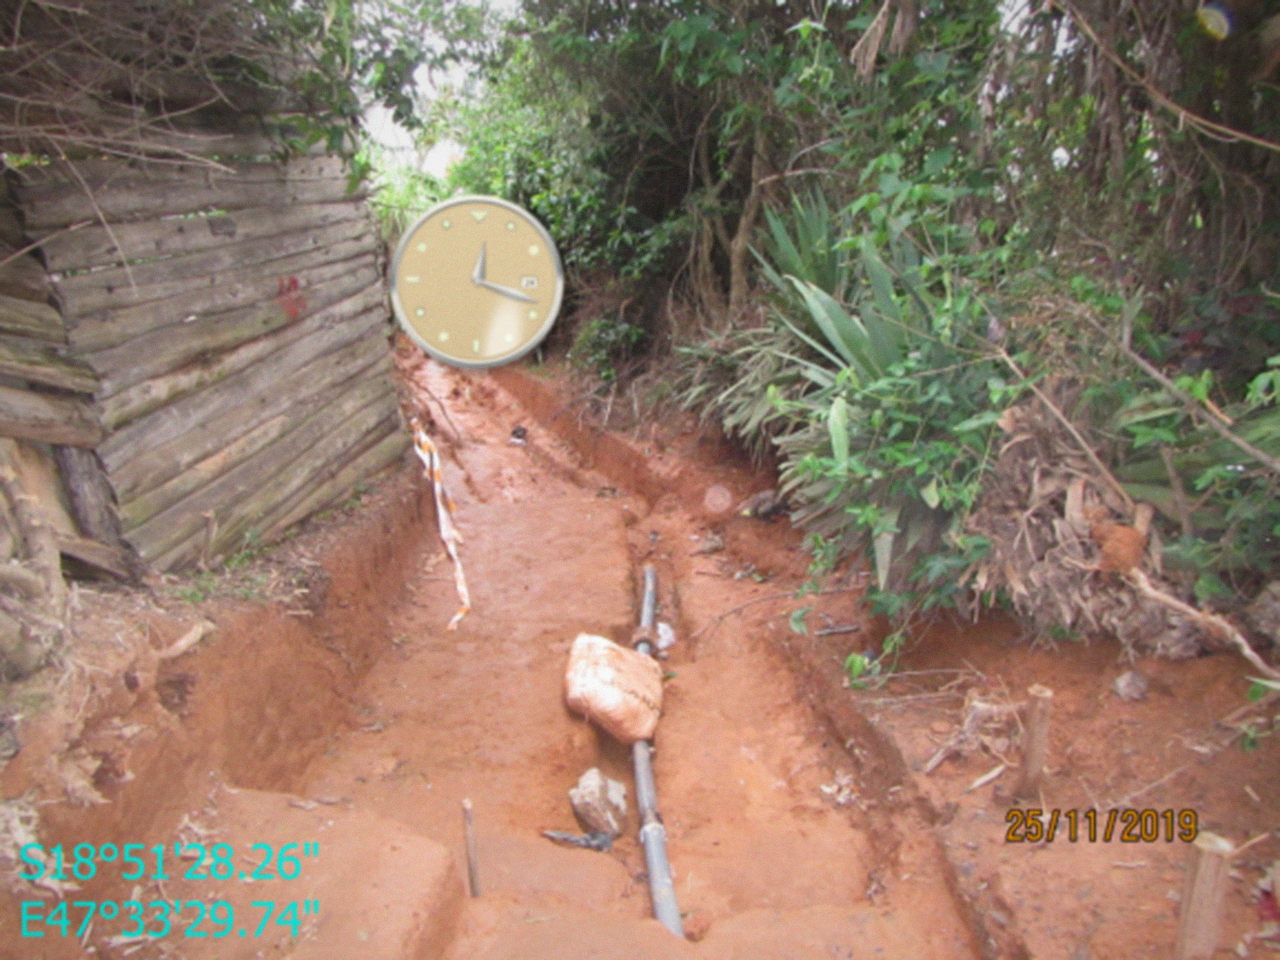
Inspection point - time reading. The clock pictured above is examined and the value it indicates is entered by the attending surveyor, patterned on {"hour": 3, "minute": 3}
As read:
{"hour": 12, "minute": 18}
